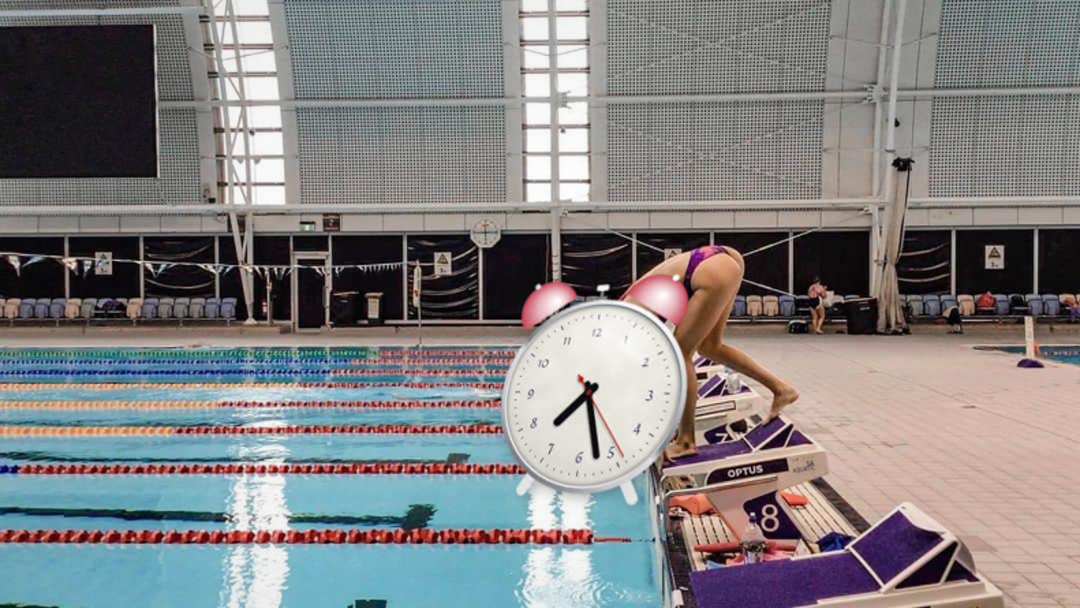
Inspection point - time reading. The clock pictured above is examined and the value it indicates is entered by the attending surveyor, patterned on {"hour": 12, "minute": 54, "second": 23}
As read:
{"hour": 7, "minute": 27, "second": 24}
